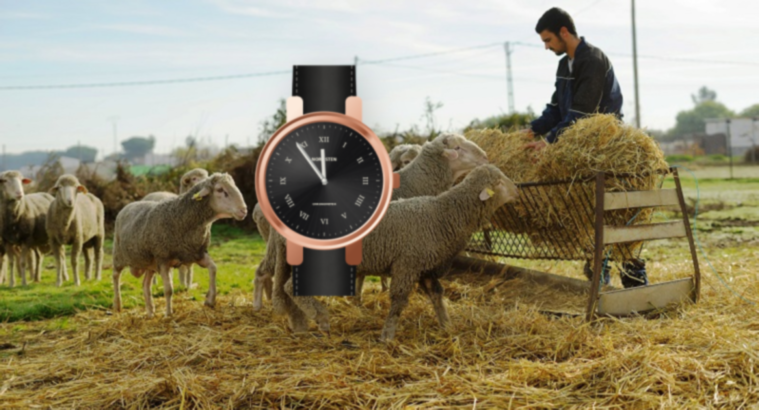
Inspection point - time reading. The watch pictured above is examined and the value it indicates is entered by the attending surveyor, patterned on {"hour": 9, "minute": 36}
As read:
{"hour": 11, "minute": 54}
